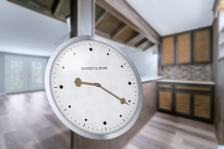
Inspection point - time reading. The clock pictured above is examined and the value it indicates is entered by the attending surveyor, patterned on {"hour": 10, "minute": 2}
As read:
{"hour": 9, "minute": 21}
